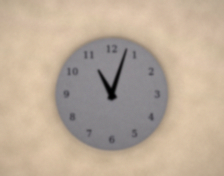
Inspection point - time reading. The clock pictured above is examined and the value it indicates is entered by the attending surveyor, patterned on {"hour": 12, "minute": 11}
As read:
{"hour": 11, "minute": 3}
